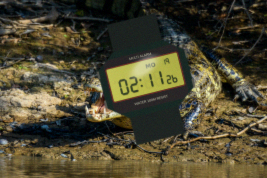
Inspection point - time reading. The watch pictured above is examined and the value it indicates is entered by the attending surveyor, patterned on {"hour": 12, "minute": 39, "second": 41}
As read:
{"hour": 2, "minute": 11, "second": 26}
